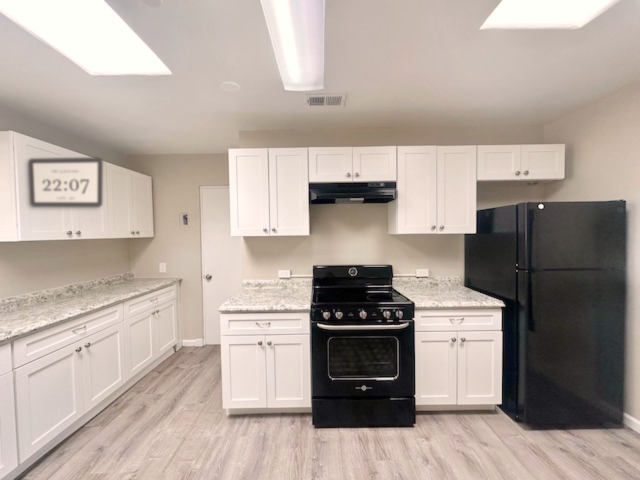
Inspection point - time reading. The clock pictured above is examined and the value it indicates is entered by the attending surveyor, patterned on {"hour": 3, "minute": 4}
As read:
{"hour": 22, "minute": 7}
